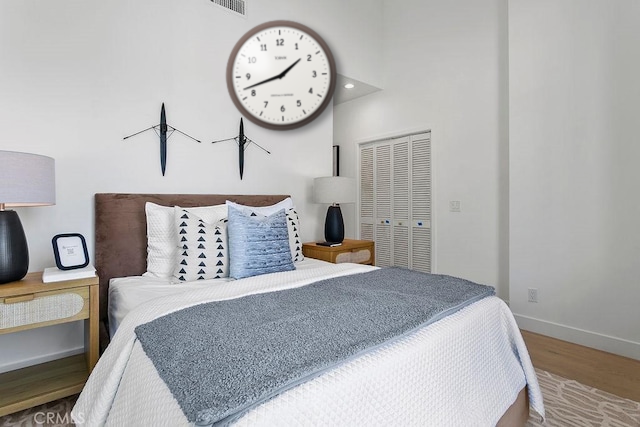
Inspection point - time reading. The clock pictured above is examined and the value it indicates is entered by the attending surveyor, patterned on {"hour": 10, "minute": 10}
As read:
{"hour": 1, "minute": 42}
